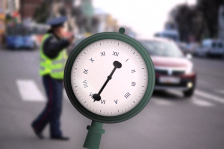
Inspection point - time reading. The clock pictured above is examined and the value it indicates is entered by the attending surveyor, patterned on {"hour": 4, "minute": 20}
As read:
{"hour": 12, "minute": 33}
